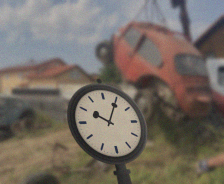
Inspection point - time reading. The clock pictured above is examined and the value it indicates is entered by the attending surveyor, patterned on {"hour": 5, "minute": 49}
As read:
{"hour": 10, "minute": 5}
